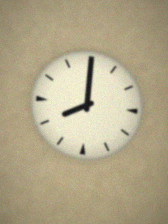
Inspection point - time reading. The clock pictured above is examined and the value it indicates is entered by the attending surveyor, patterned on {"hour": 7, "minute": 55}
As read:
{"hour": 8, "minute": 0}
